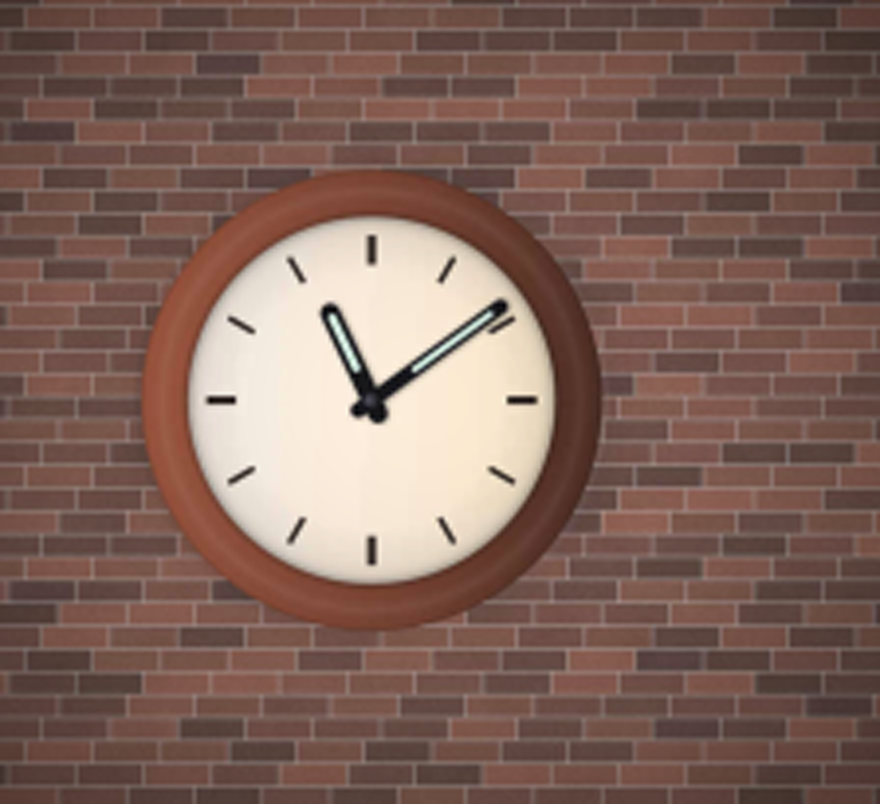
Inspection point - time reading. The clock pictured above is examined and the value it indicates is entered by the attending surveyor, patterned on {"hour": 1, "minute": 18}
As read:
{"hour": 11, "minute": 9}
